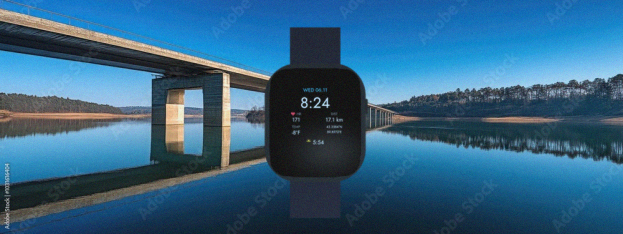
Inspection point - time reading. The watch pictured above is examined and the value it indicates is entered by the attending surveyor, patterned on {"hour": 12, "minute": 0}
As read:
{"hour": 8, "minute": 24}
